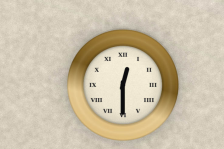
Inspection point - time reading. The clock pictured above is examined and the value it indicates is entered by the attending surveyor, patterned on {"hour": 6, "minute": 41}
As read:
{"hour": 12, "minute": 30}
